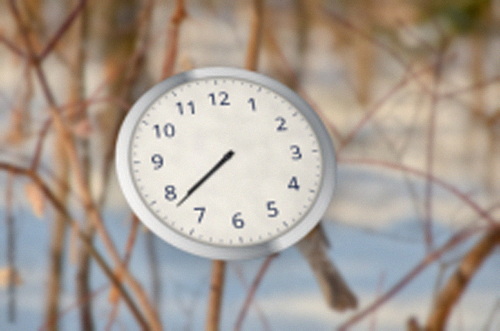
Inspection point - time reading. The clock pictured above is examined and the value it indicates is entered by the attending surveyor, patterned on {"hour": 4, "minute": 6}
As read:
{"hour": 7, "minute": 38}
